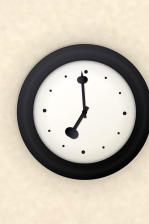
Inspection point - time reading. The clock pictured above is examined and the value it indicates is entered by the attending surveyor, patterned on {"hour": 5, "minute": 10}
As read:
{"hour": 6, "minute": 59}
